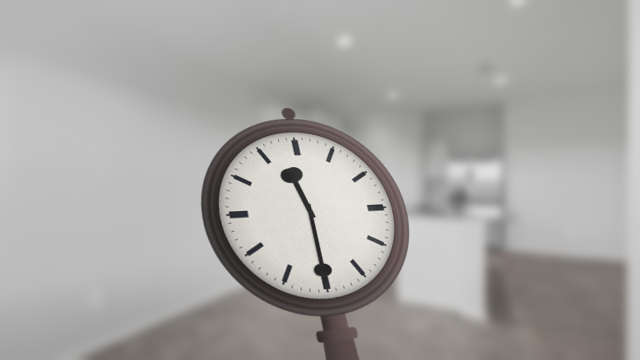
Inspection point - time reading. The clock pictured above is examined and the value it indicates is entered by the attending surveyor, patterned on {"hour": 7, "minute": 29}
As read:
{"hour": 11, "minute": 30}
